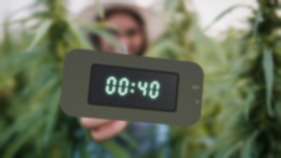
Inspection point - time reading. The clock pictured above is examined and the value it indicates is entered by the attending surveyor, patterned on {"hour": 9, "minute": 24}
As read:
{"hour": 0, "minute": 40}
